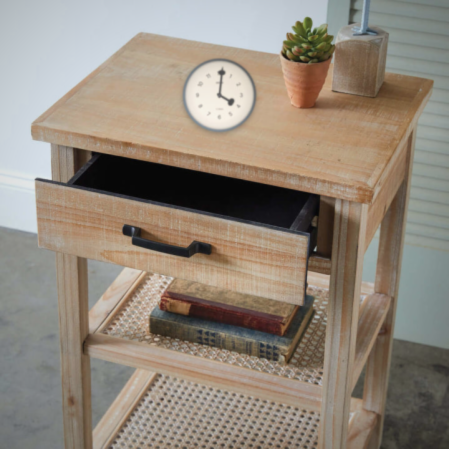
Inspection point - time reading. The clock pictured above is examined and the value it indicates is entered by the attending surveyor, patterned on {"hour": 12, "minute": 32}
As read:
{"hour": 4, "minute": 1}
